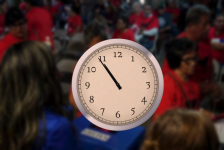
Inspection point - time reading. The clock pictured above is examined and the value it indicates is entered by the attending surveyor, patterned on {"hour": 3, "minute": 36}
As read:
{"hour": 10, "minute": 54}
